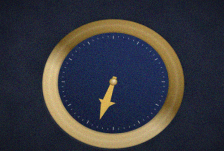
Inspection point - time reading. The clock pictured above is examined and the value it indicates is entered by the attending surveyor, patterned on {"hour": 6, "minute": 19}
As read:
{"hour": 6, "minute": 33}
